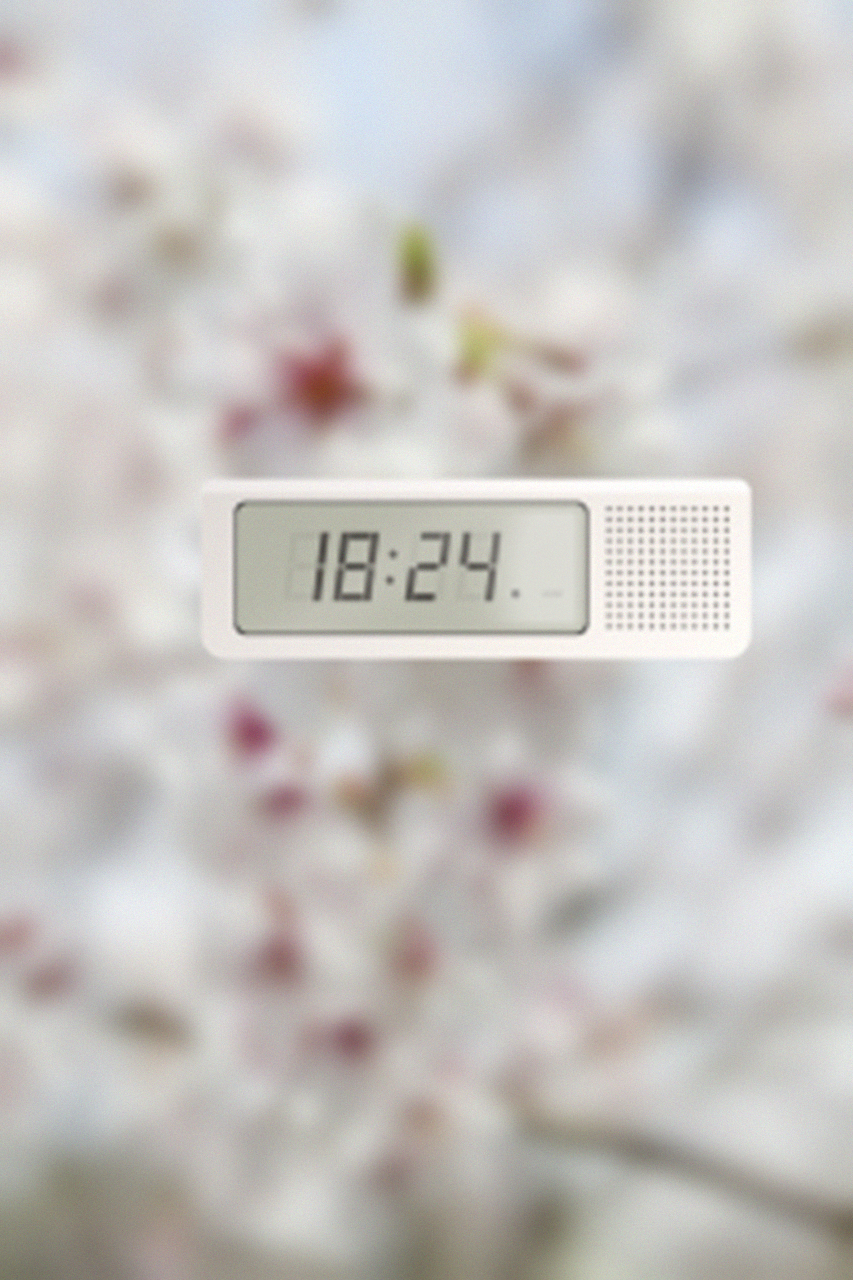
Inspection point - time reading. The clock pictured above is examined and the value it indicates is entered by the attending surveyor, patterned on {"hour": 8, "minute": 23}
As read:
{"hour": 18, "minute": 24}
